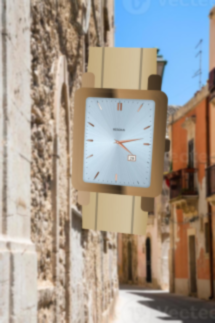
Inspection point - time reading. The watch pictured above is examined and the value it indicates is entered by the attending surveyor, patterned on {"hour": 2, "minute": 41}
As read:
{"hour": 4, "minute": 13}
